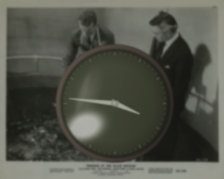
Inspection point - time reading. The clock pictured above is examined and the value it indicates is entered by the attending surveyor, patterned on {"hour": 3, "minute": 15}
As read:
{"hour": 3, "minute": 46}
